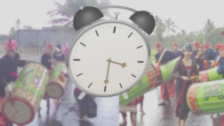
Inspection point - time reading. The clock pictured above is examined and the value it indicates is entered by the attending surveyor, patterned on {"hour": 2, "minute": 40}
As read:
{"hour": 3, "minute": 30}
